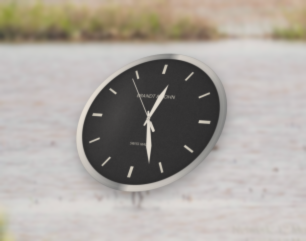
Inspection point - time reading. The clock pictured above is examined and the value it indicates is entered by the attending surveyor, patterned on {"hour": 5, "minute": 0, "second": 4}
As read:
{"hour": 12, "minute": 26, "second": 54}
